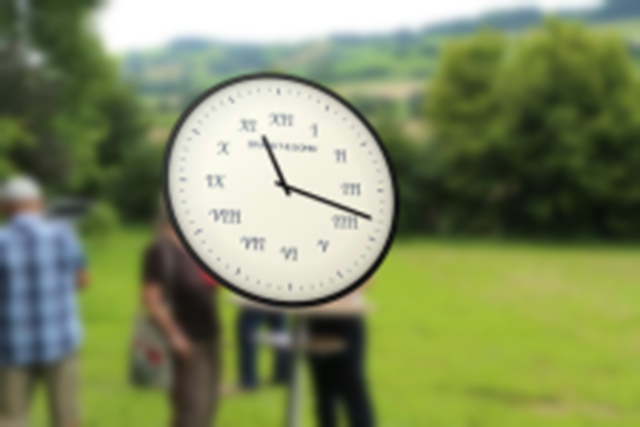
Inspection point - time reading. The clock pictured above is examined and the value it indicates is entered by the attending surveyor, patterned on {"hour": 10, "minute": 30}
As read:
{"hour": 11, "minute": 18}
